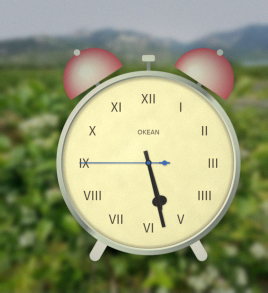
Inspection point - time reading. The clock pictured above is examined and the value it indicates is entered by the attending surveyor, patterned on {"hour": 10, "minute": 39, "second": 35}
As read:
{"hour": 5, "minute": 27, "second": 45}
